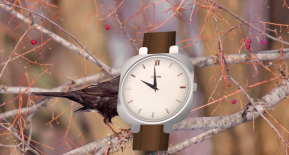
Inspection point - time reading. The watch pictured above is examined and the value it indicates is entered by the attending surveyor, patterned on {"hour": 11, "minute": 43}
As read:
{"hour": 9, "minute": 59}
